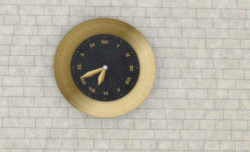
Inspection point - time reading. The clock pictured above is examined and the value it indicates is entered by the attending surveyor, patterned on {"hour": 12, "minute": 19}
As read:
{"hour": 6, "minute": 41}
